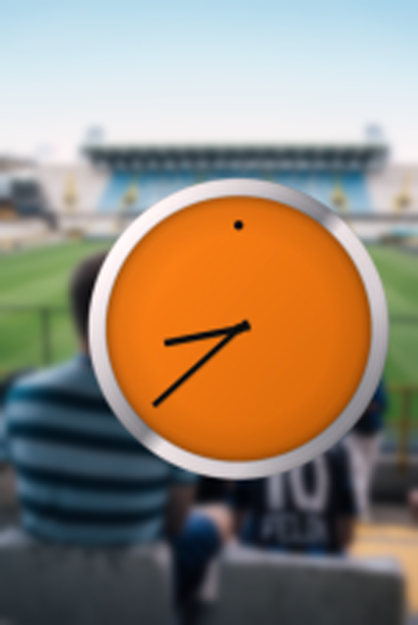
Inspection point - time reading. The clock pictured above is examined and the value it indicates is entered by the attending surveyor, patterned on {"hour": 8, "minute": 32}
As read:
{"hour": 8, "minute": 38}
